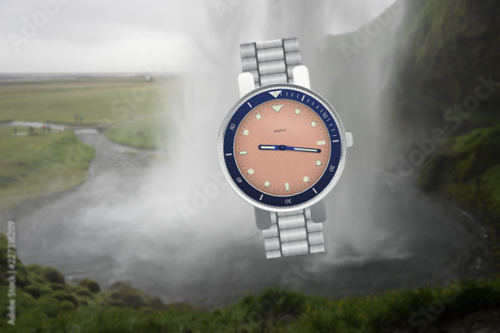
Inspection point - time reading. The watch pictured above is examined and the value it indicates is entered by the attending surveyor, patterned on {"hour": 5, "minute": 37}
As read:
{"hour": 9, "minute": 17}
